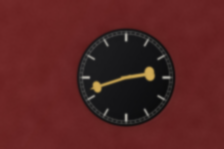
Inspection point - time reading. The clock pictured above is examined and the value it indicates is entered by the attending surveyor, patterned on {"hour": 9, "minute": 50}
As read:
{"hour": 2, "minute": 42}
